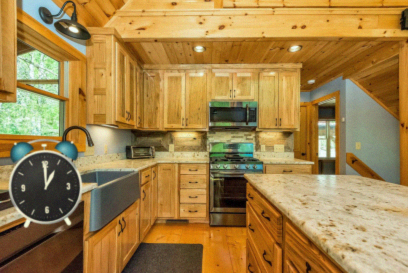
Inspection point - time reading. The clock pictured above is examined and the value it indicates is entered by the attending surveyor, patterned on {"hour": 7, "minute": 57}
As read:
{"hour": 1, "minute": 0}
